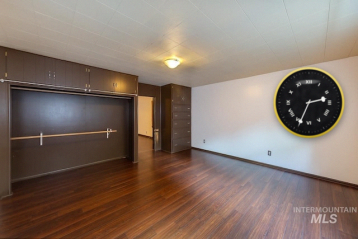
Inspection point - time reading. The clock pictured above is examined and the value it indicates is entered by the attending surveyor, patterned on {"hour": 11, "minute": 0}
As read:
{"hour": 2, "minute": 34}
